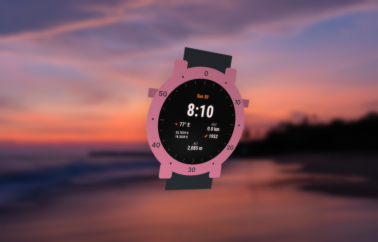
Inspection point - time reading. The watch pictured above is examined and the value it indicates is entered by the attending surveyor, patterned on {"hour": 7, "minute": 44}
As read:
{"hour": 8, "minute": 10}
